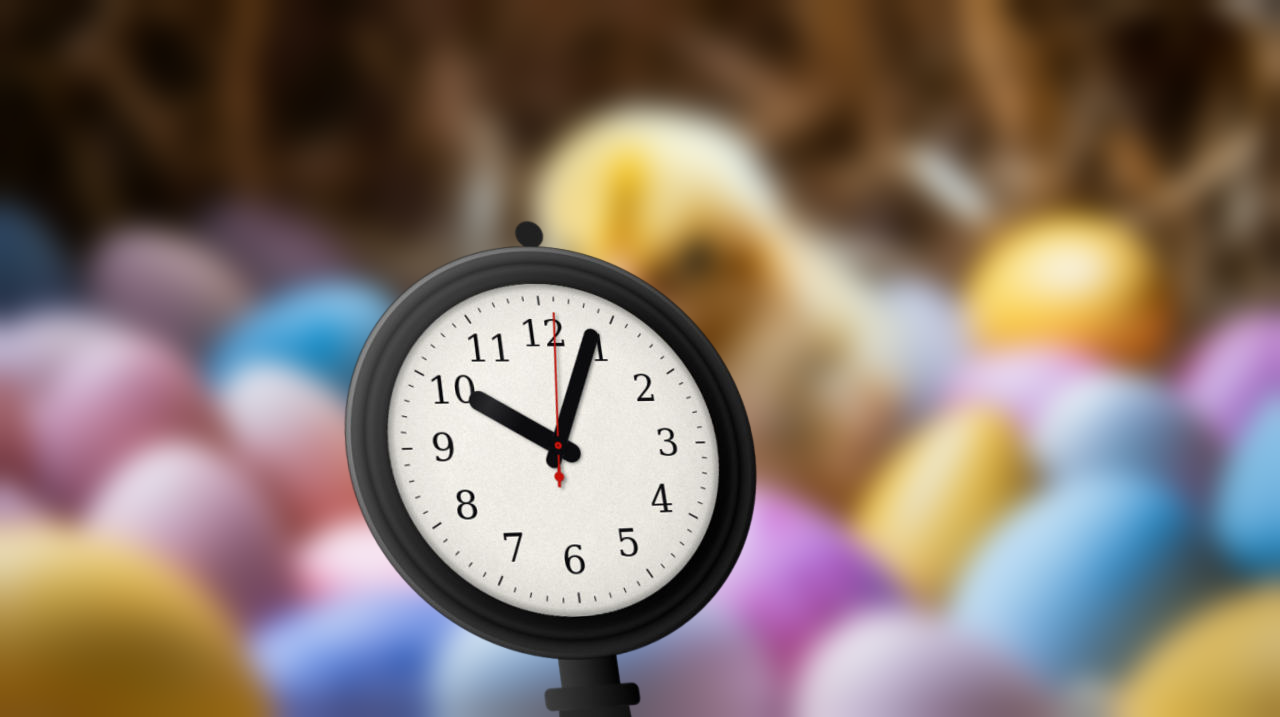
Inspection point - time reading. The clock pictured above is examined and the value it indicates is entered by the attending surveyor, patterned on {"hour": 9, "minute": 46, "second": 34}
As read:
{"hour": 10, "minute": 4, "second": 1}
